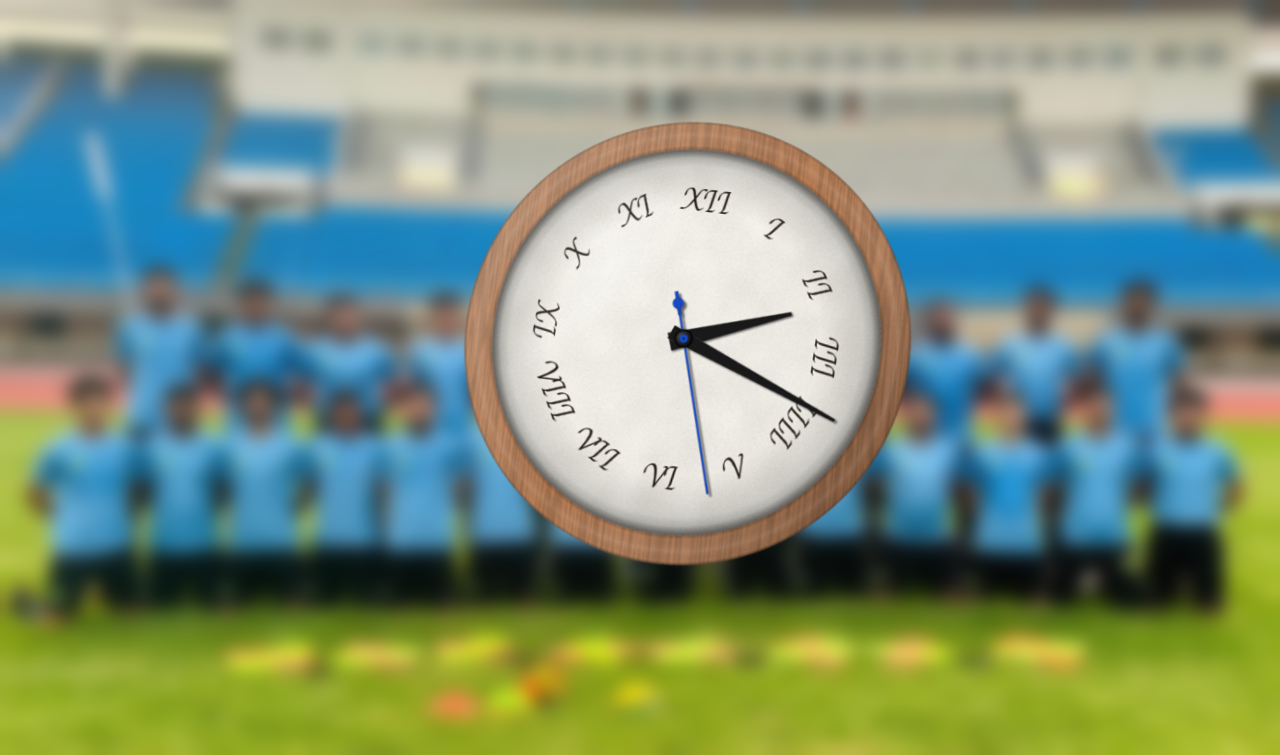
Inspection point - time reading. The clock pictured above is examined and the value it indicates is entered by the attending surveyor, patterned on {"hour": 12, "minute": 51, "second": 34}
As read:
{"hour": 2, "minute": 18, "second": 27}
